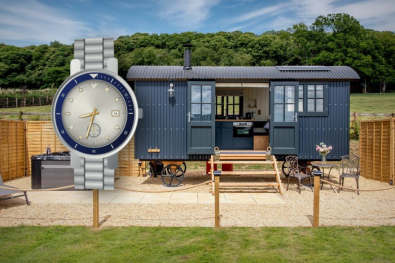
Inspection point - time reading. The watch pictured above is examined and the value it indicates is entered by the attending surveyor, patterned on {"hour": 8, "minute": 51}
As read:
{"hour": 8, "minute": 33}
